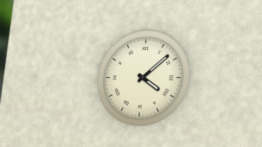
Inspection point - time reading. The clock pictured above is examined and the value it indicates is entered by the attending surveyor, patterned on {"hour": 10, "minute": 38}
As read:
{"hour": 4, "minute": 8}
